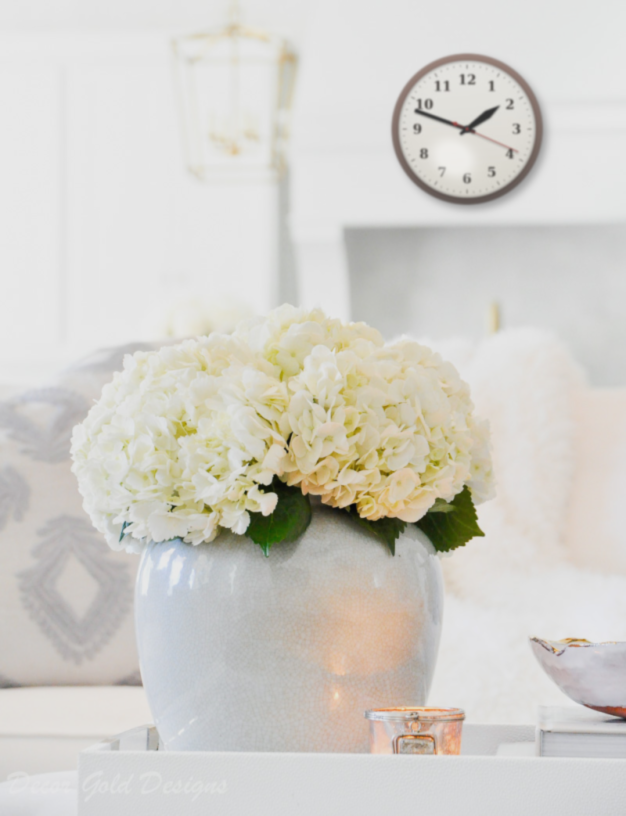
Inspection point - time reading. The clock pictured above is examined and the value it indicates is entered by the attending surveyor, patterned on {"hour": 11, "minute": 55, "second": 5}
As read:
{"hour": 1, "minute": 48, "second": 19}
